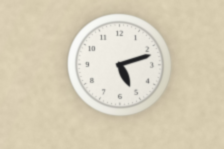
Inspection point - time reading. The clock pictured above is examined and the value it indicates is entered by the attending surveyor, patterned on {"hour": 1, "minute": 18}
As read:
{"hour": 5, "minute": 12}
